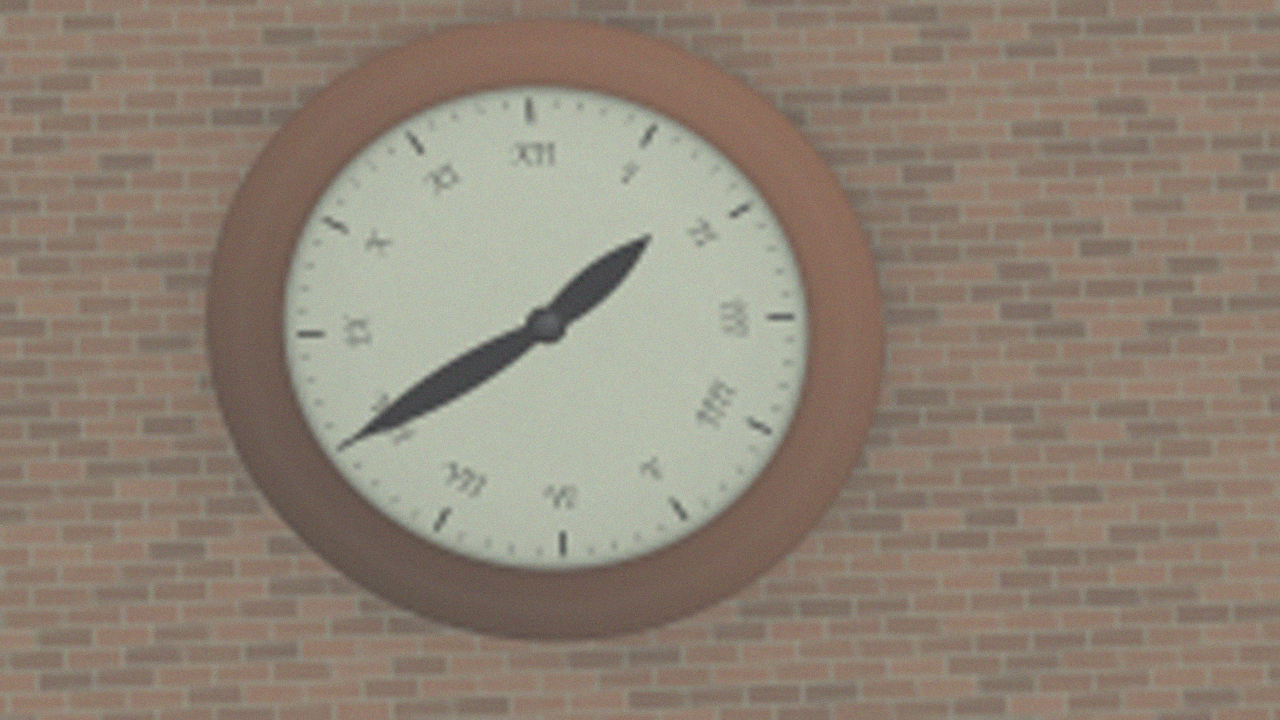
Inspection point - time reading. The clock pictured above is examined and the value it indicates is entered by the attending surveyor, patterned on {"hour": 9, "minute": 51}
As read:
{"hour": 1, "minute": 40}
